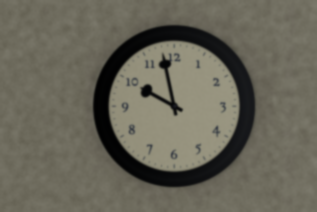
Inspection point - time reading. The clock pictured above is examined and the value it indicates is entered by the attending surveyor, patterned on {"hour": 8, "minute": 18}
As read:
{"hour": 9, "minute": 58}
